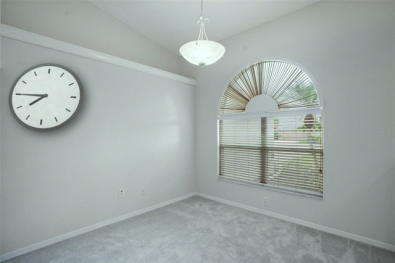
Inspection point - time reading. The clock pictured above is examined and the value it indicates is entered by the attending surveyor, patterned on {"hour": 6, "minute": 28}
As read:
{"hour": 7, "minute": 45}
